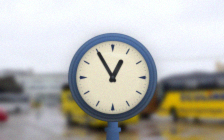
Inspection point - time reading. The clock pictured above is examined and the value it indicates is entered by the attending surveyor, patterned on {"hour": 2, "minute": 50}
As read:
{"hour": 12, "minute": 55}
